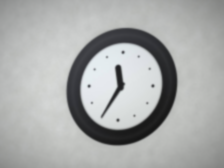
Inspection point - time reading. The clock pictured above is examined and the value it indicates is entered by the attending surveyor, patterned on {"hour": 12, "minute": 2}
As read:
{"hour": 11, "minute": 35}
